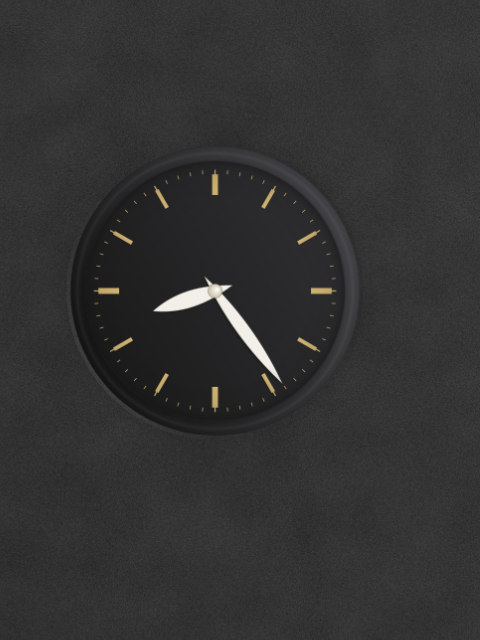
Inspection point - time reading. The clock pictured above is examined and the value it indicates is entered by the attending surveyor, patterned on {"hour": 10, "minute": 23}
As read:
{"hour": 8, "minute": 24}
